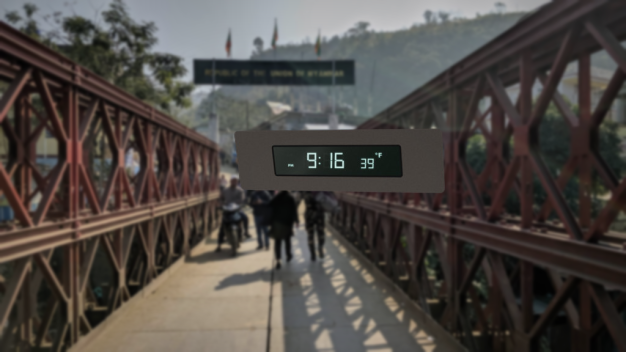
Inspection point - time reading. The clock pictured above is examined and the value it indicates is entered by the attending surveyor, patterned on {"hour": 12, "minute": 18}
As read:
{"hour": 9, "minute": 16}
